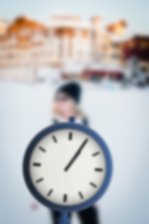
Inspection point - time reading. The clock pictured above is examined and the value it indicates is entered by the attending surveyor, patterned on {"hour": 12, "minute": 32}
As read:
{"hour": 1, "minute": 5}
